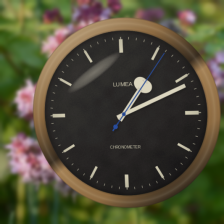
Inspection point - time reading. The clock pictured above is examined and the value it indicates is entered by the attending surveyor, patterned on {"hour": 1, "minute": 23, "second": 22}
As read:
{"hour": 1, "minute": 11, "second": 6}
